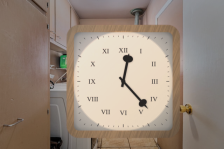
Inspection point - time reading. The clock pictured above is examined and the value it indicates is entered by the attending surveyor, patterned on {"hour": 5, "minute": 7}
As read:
{"hour": 12, "minute": 23}
